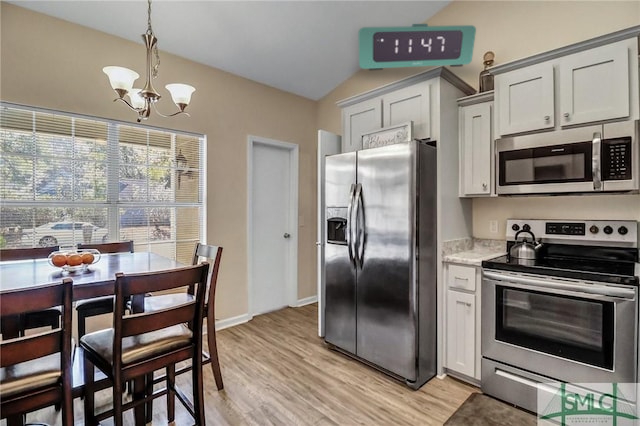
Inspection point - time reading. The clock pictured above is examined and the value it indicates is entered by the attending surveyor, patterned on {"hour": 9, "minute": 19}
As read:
{"hour": 11, "minute": 47}
